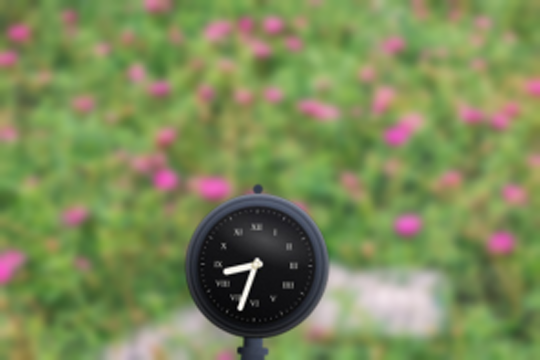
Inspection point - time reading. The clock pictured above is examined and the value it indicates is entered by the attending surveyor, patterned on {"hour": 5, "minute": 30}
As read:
{"hour": 8, "minute": 33}
